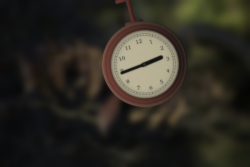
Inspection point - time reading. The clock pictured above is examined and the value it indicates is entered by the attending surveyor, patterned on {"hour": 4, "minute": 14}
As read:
{"hour": 2, "minute": 44}
